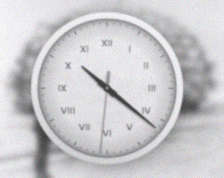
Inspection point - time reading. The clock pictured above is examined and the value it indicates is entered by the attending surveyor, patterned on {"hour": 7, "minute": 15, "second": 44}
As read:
{"hour": 10, "minute": 21, "second": 31}
